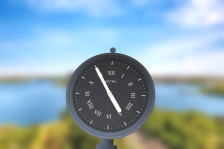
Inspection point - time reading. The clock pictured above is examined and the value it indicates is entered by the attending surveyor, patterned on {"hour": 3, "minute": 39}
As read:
{"hour": 4, "minute": 55}
